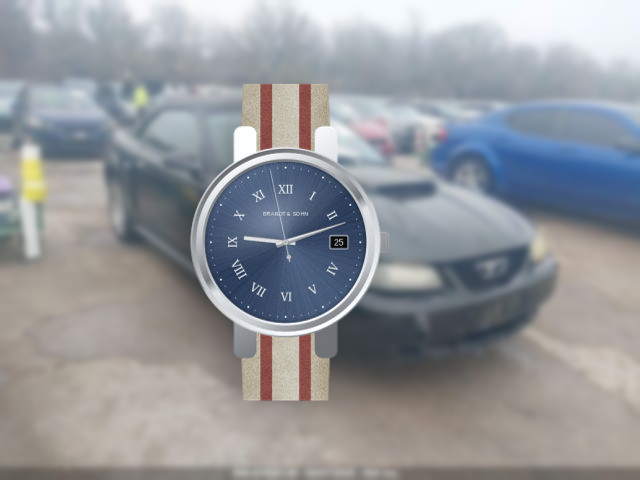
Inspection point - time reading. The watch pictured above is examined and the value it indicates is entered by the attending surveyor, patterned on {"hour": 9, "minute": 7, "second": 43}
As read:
{"hour": 9, "minute": 11, "second": 58}
